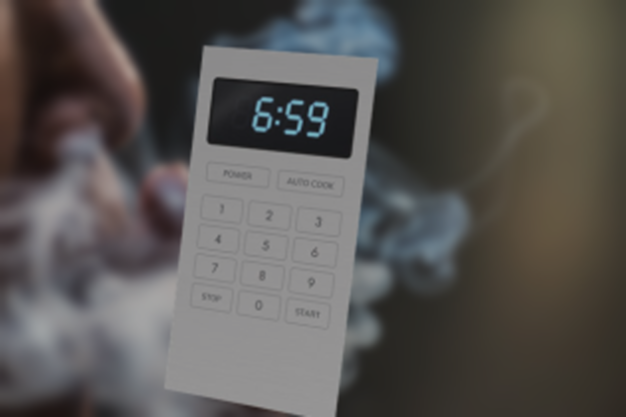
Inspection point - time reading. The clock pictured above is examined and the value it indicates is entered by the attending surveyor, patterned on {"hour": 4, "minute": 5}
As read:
{"hour": 6, "minute": 59}
